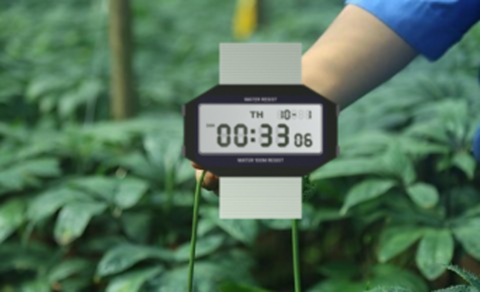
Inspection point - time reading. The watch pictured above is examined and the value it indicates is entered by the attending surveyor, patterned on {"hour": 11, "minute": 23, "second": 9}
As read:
{"hour": 0, "minute": 33, "second": 6}
